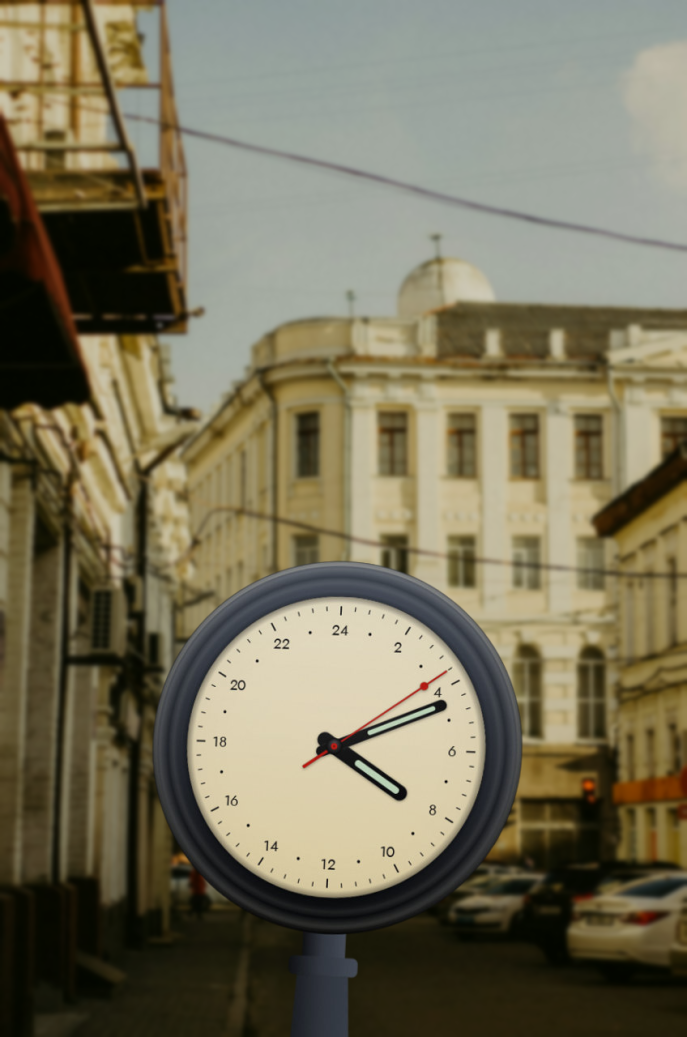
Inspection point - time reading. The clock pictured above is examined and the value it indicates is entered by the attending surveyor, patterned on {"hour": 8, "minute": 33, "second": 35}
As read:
{"hour": 8, "minute": 11, "second": 9}
